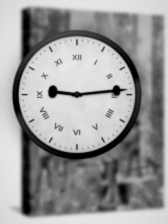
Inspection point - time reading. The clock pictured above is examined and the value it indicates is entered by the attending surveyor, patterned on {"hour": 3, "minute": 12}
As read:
{"hour": 9, "minute": 14}
